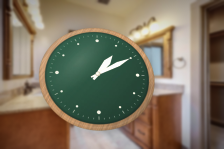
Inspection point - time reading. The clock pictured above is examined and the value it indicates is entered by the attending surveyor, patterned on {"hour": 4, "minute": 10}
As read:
{"hour": 1, "minute": 10}
